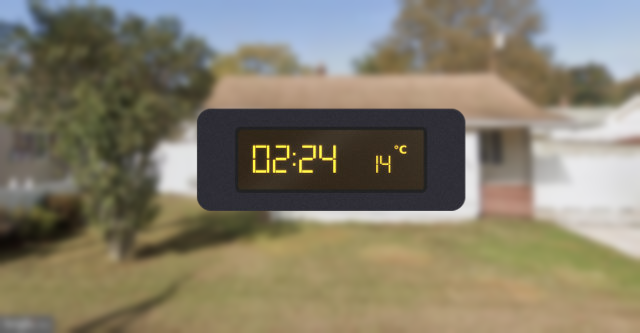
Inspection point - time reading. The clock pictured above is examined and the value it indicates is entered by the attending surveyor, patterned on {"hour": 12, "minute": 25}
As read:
{"hour": 2, "minute": 24}
